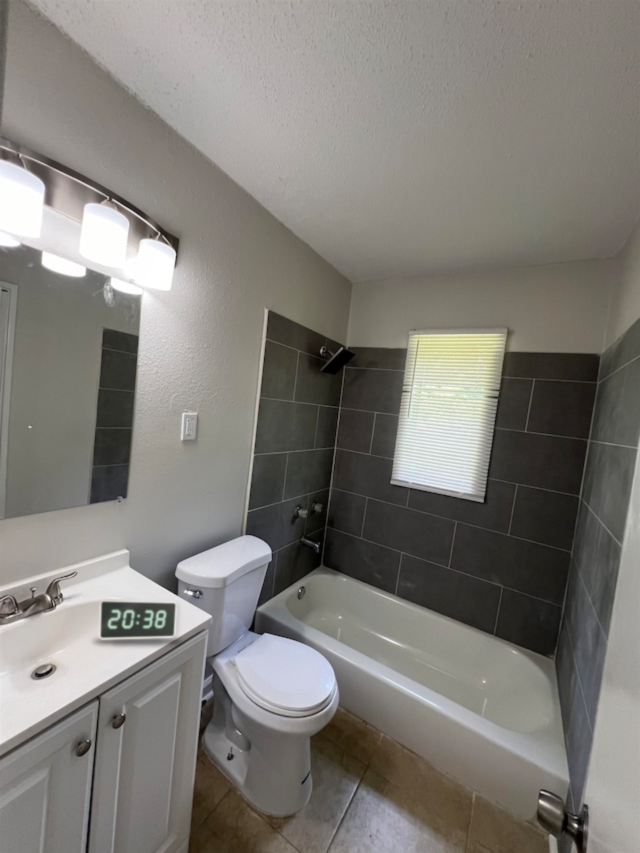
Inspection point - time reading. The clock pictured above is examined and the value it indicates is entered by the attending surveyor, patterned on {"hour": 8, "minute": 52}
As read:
{"hour": 20, "minute": 38}
